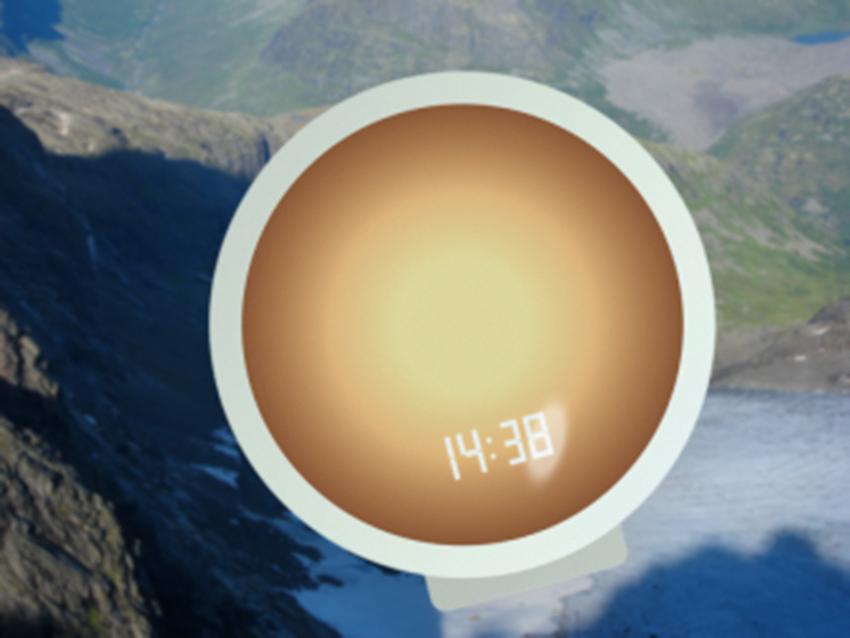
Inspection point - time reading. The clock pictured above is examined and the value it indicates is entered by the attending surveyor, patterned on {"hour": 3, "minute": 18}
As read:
{"hour": 14, "minute": 38}
